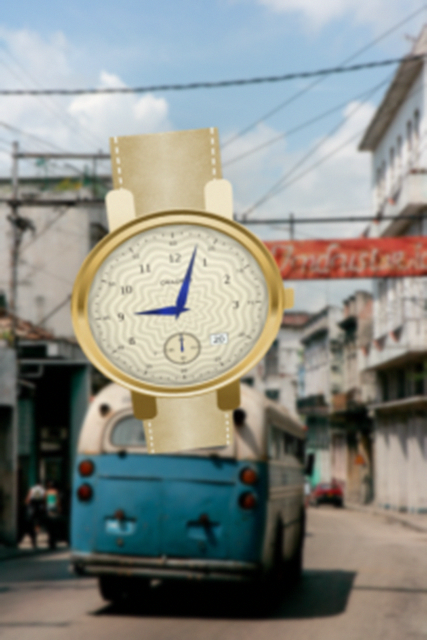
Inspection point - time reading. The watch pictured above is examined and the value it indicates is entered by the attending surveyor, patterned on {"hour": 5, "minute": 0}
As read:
{"hour": 9, "minute": 3}
